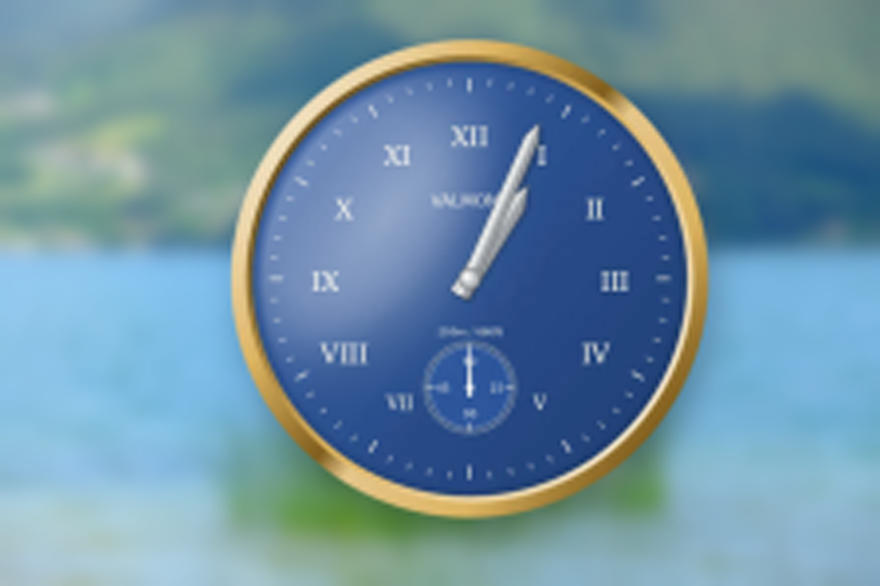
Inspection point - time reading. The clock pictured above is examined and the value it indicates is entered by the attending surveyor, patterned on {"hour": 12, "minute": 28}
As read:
{"hour": 1, "minute": 4}
